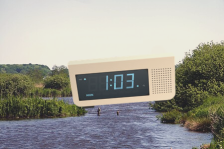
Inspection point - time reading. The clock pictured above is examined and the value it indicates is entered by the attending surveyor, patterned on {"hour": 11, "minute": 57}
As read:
{"hour": 1, "minute": 3}
